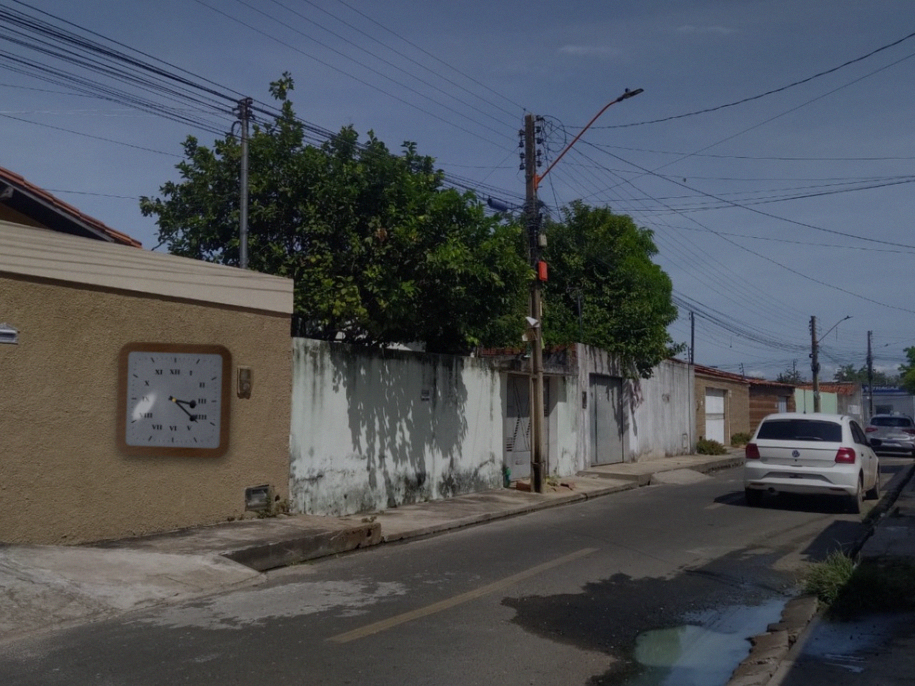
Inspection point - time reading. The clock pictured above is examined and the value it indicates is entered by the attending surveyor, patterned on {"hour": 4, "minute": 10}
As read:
{"hour": 3, "minute": 22}
